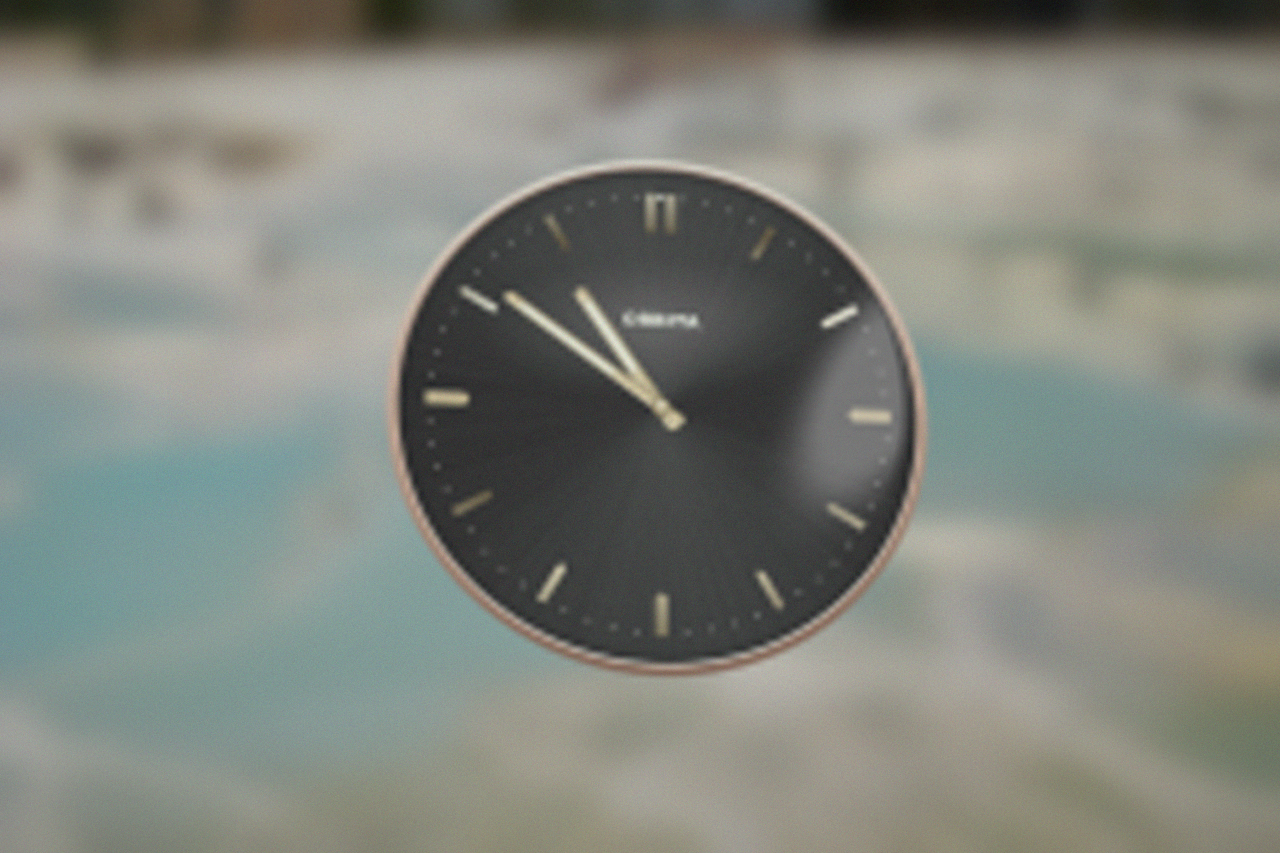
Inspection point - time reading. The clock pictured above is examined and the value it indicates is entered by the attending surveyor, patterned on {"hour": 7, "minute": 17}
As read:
{"hour": 10, "minute": 51}
